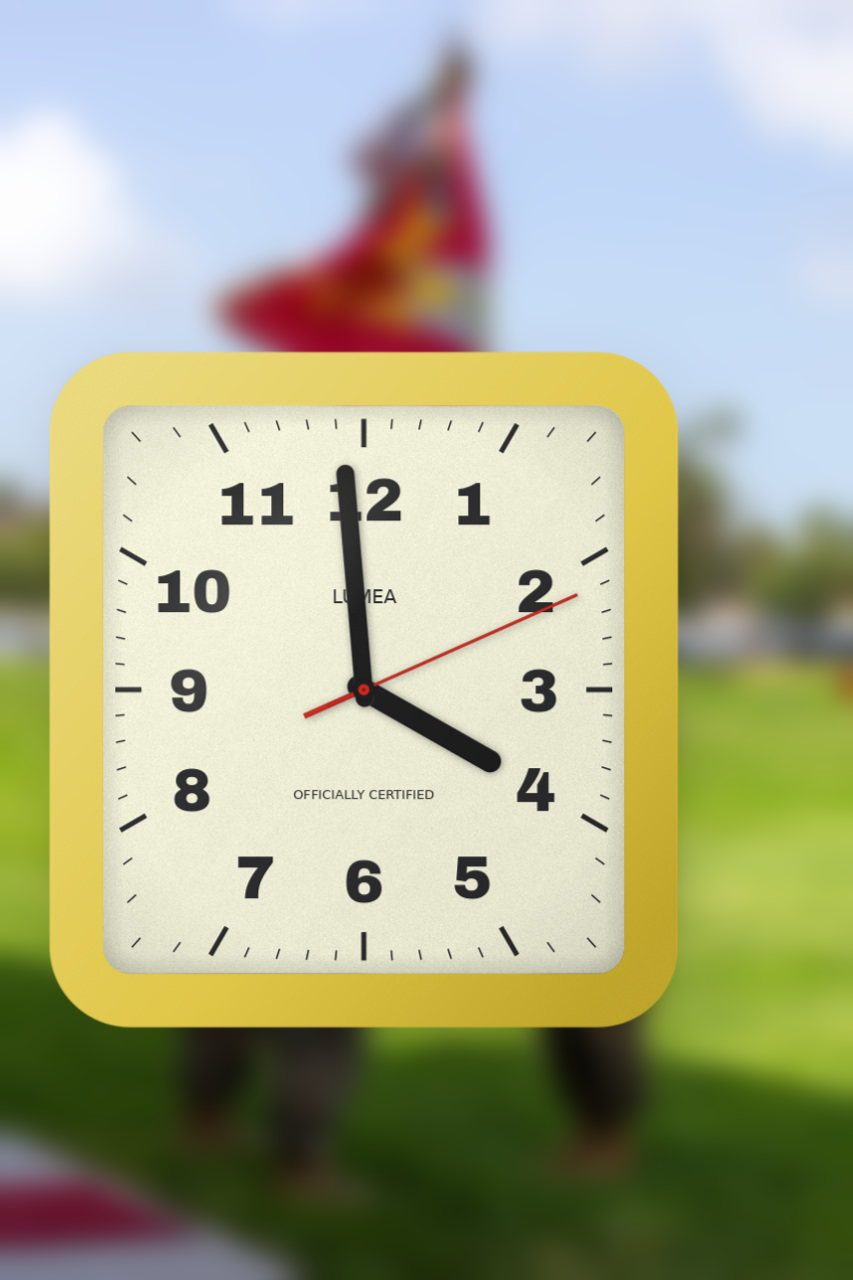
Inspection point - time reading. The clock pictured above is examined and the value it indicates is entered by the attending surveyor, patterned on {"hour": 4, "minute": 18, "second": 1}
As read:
{"hour": 3, "minute": 59, "second": 11}
